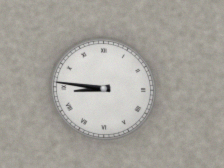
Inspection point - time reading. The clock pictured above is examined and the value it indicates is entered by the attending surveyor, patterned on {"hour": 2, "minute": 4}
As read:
{"hour": 8, "minute": 46}
